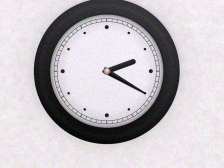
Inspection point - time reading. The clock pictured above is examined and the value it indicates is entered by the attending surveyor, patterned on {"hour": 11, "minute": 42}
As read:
{"hour": 2, "minute": 20}
